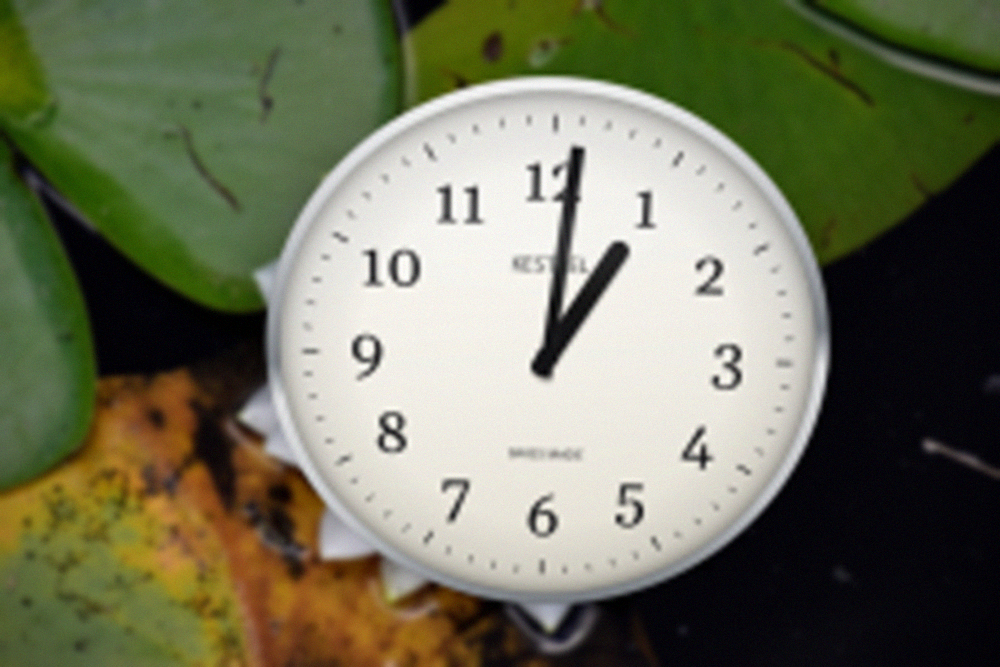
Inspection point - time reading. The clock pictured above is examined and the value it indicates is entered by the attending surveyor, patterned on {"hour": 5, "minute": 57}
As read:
{"hour": 1, "minute": 1}
